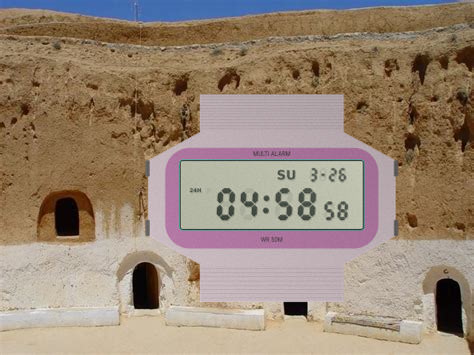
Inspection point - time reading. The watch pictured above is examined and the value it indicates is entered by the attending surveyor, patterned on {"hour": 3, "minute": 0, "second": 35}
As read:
{"hour": 4, "minute": 58, "second": 58}
